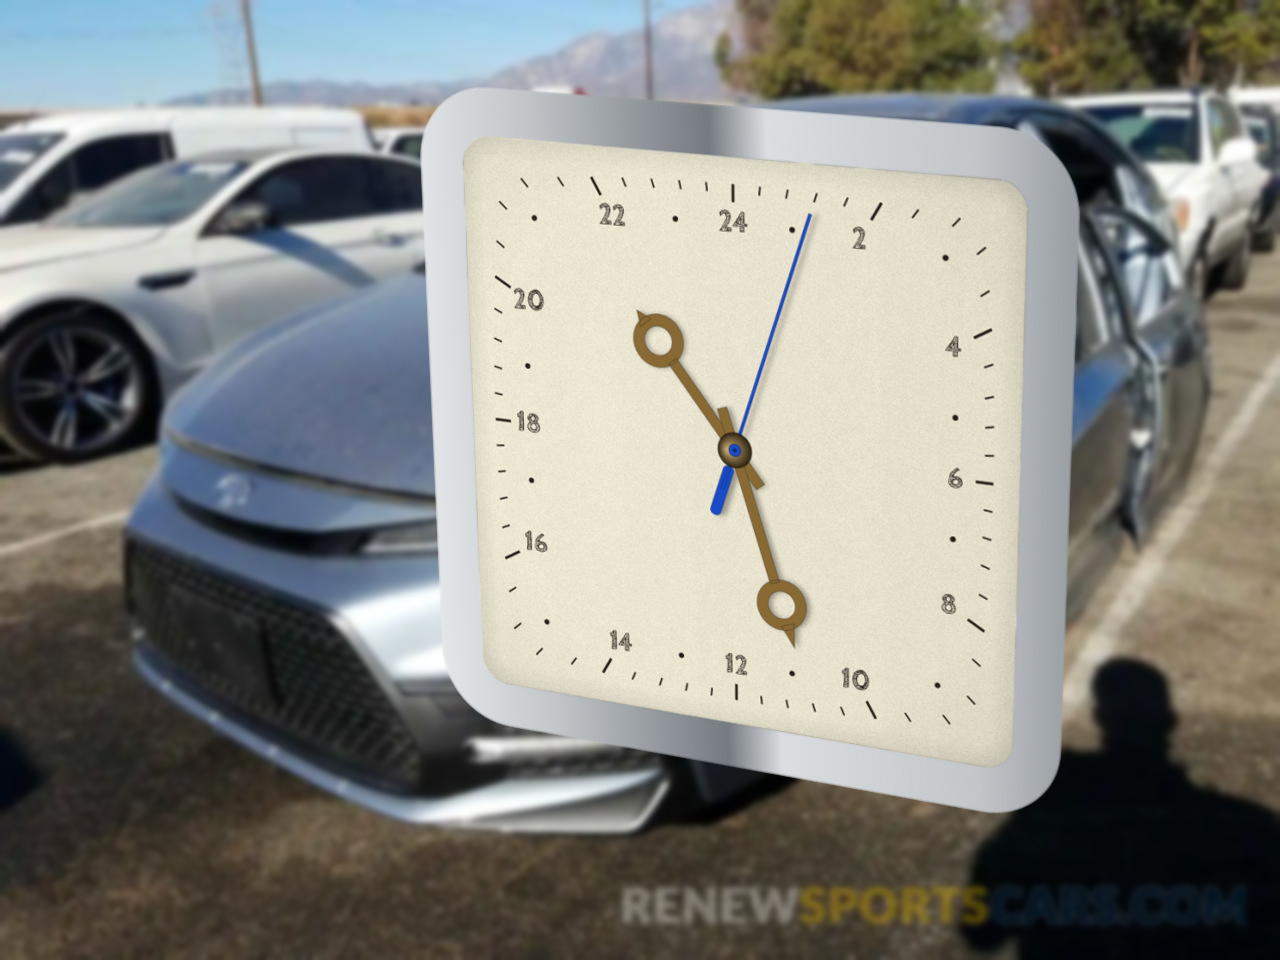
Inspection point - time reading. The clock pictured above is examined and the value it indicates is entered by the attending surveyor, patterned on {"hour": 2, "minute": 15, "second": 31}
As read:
{"hour": 21, "minute": 27, "second": 3}
